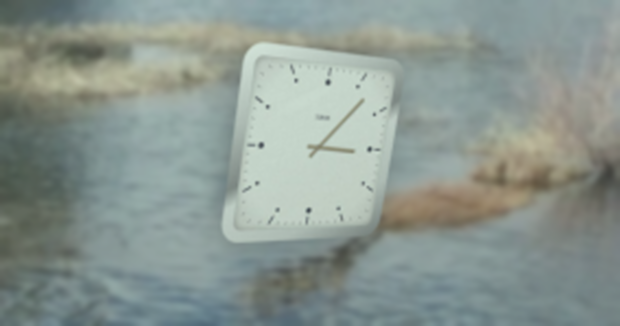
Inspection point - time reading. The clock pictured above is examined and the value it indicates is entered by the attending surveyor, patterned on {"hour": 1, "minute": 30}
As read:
{"hour": 3, "minute": 7}
